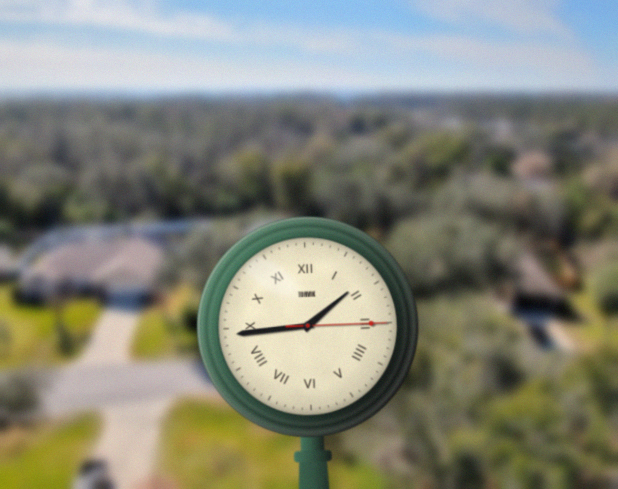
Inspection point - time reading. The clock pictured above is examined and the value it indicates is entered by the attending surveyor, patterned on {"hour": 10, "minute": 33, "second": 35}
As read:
{"hour": 1, "minute": 44, "second": 15}
